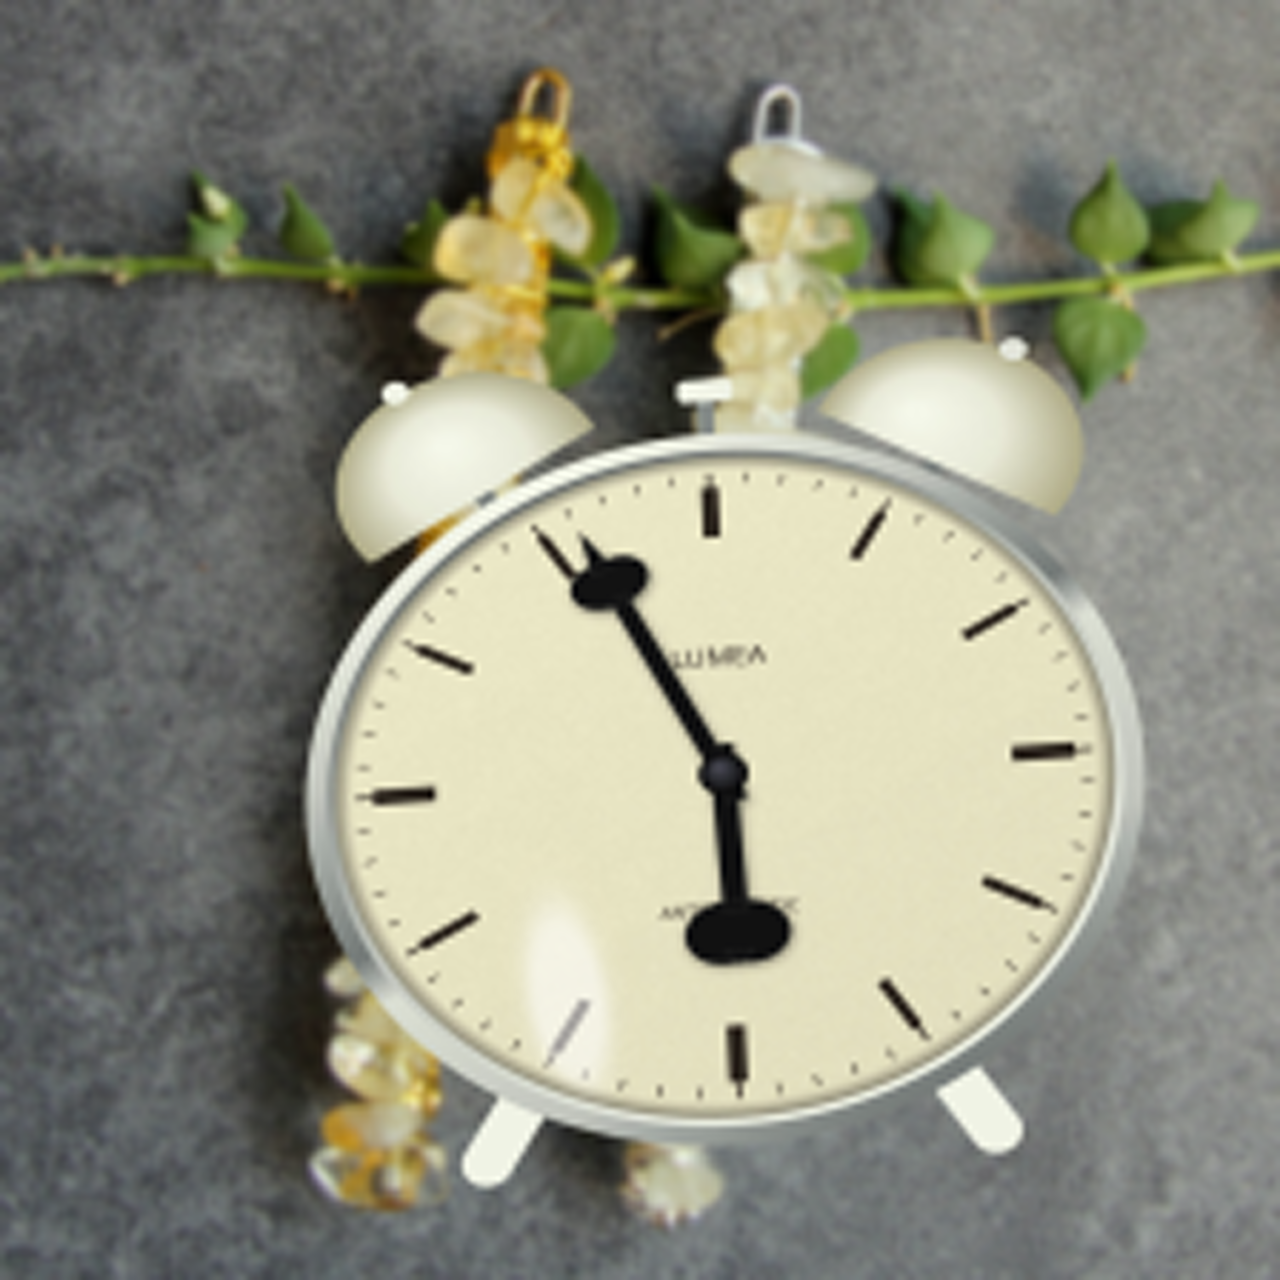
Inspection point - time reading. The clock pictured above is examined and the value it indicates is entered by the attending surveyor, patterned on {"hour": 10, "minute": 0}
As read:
{"hour": 5, "minute": 56}
